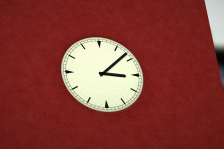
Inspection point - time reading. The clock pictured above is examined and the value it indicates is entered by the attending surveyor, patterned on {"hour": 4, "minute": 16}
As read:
{"hour": 3, "minute": 8}
